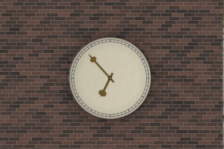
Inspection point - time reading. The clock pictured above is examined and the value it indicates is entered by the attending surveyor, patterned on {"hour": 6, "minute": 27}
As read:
{"hour": 6, "minute": 53}
